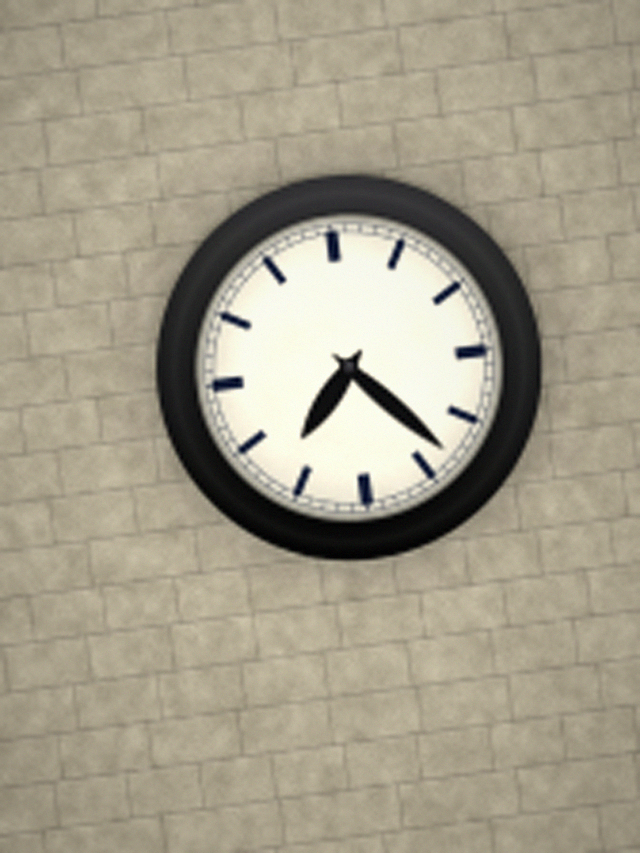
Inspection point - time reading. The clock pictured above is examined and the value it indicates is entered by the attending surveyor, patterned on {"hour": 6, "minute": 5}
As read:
{"hour": 7, "minute": 23}
